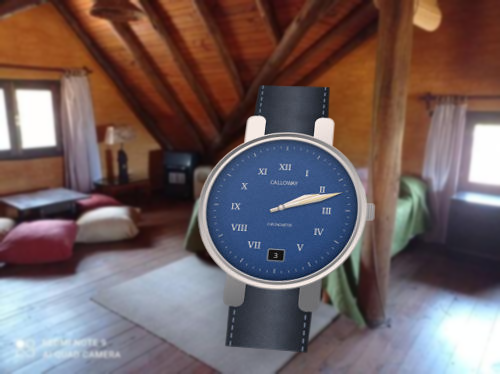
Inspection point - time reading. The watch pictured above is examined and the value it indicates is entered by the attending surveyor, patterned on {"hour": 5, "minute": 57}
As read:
{"hour": 2, "minute": 12}
